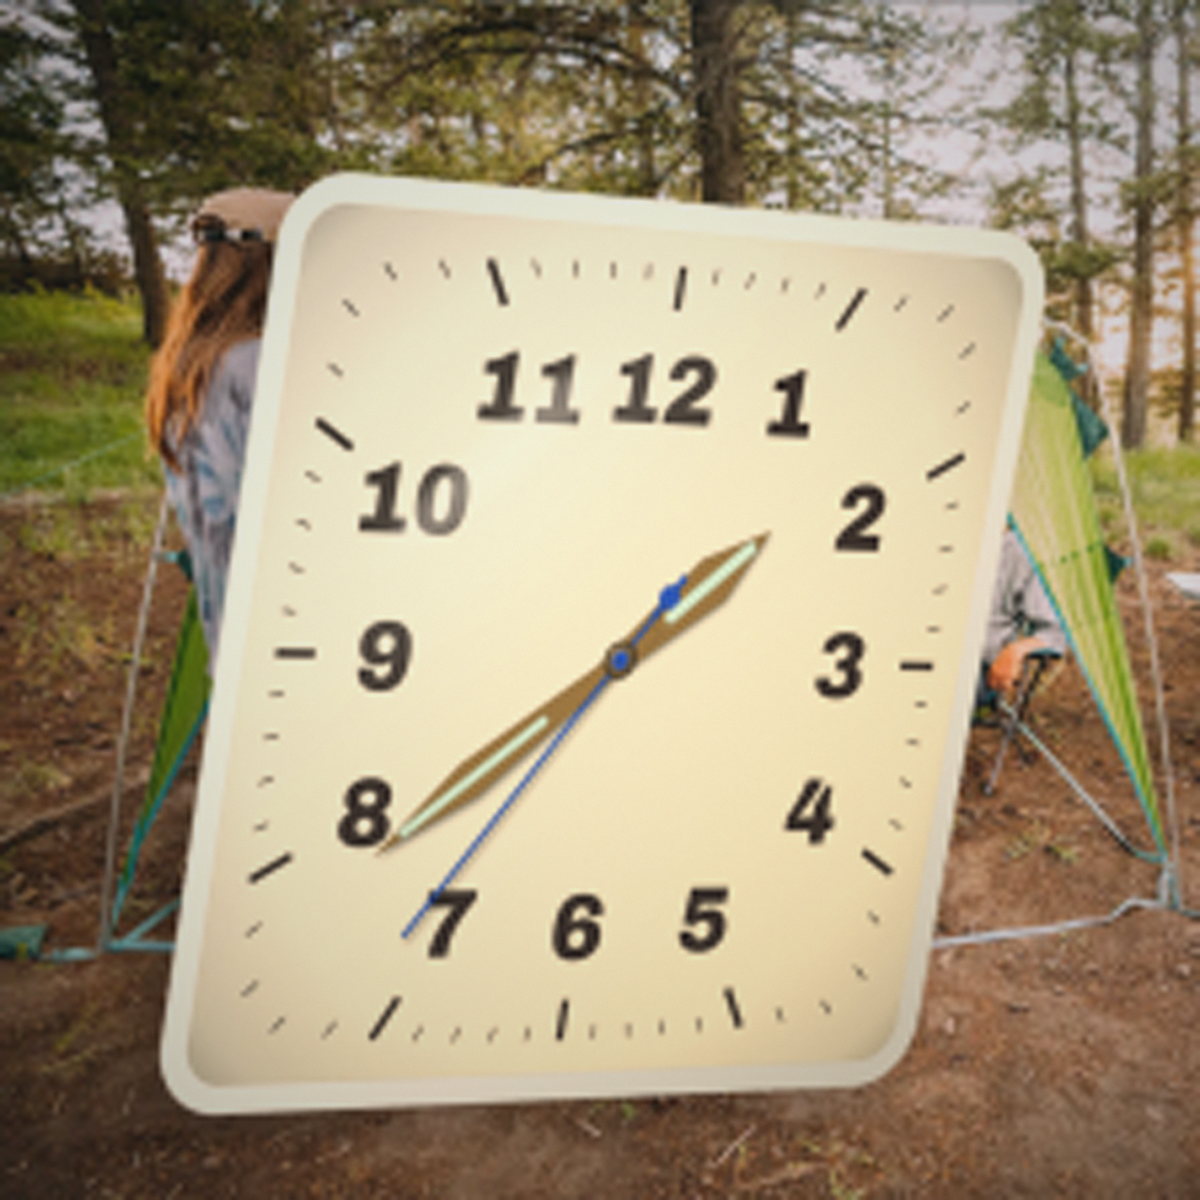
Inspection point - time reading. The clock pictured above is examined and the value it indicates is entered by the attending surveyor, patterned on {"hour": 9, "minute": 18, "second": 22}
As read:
{"hour": 1, "minute": 38, "second": 36}
